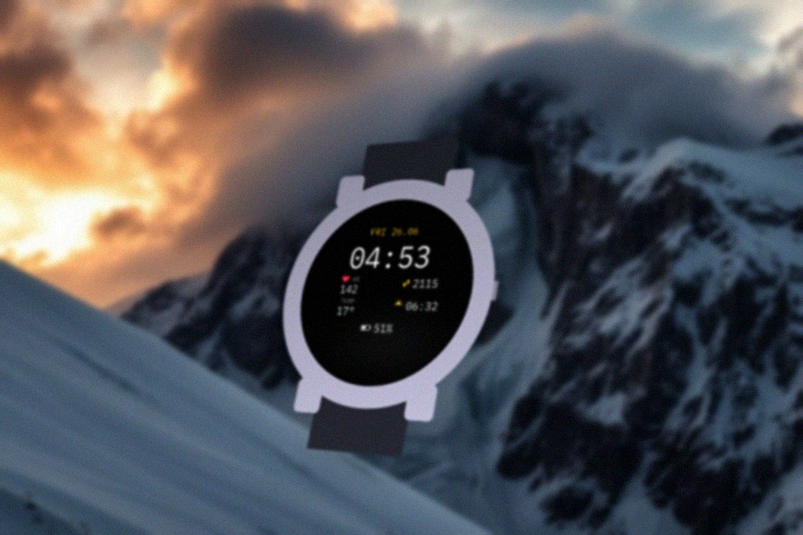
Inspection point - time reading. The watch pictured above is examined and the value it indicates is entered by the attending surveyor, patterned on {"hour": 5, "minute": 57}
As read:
{"hour": 4, "minute": 53}
